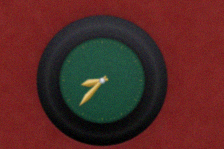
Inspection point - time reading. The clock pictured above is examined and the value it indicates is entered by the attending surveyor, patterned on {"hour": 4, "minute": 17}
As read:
{"hour": 8, "minute": 37}
